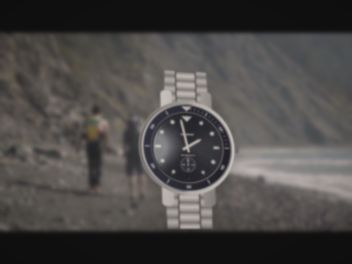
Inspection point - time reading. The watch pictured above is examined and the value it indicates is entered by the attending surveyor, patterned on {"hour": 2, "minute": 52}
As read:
{"hour": 1, "minute": 58}
